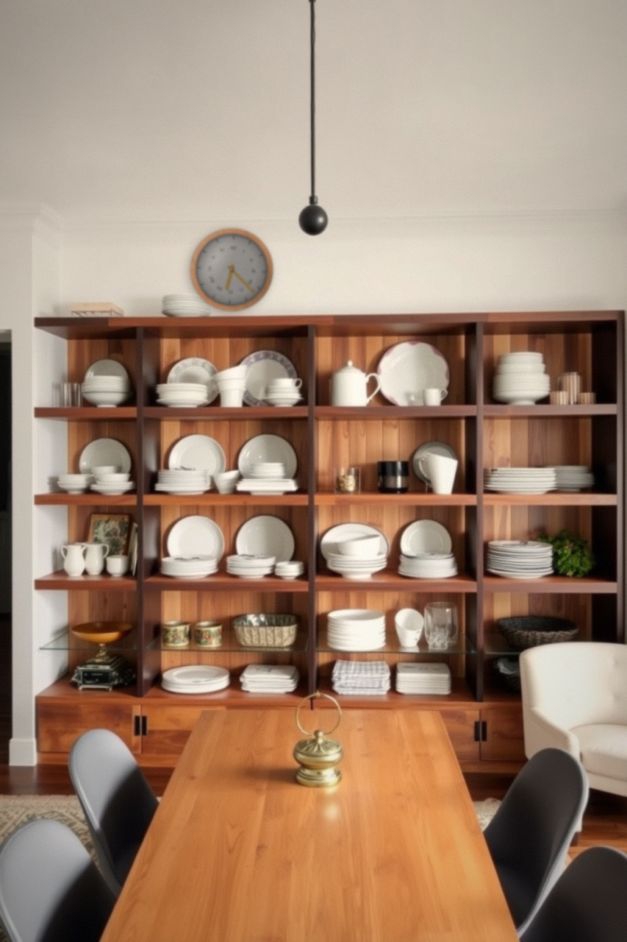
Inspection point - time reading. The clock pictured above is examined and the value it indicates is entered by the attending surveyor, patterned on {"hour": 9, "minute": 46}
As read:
{"hour": 6, "minute": 22}
